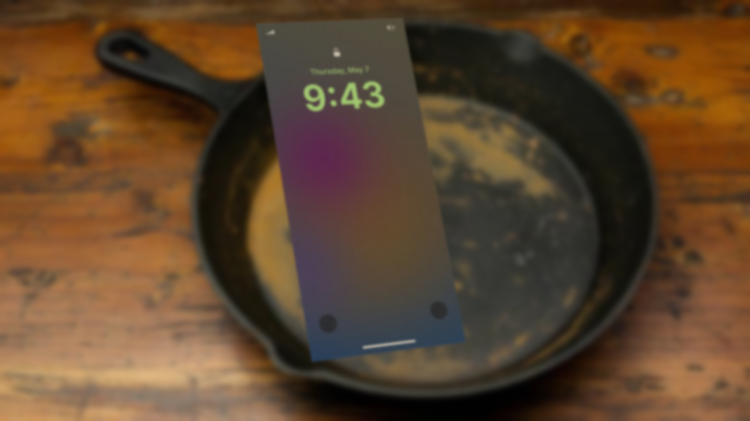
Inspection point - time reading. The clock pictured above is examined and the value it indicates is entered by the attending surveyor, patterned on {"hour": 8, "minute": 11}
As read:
{"hour": 9, "minute": 43}
